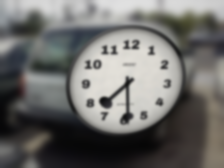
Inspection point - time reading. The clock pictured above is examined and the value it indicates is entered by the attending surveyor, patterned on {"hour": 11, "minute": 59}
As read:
{"hour": 7, "minute": 29}
